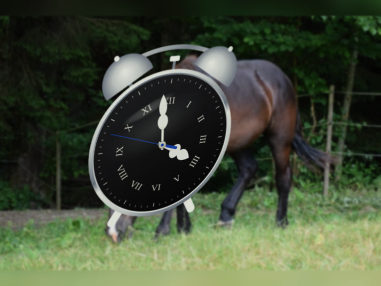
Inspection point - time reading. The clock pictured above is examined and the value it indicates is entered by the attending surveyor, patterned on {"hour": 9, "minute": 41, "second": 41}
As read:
{"hour": 3, "minute": 58, "second": 48}
